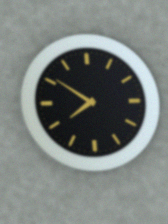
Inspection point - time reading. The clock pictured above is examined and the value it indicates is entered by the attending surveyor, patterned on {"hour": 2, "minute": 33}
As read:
{"hour": 7, "minute": 51}
